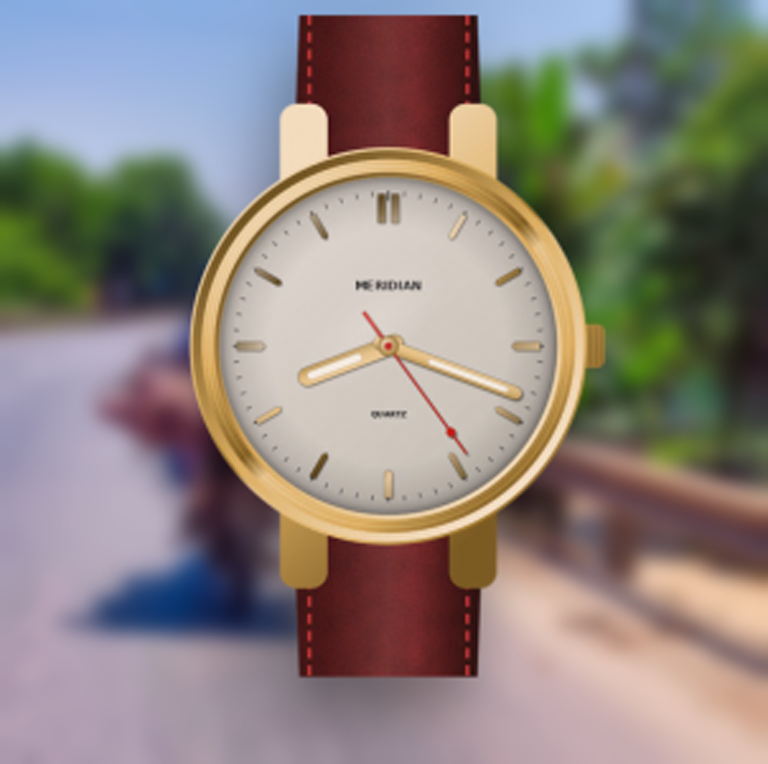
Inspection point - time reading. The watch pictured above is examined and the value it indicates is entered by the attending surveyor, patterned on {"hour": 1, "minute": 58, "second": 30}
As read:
{"hour": 8, "minute": 18, "second": 24}
